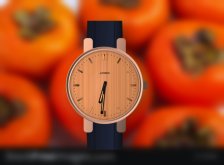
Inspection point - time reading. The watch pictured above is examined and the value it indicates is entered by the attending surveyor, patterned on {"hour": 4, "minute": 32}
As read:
{"hour": 6, "minute": 31}
